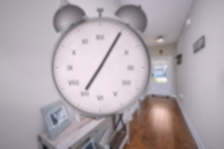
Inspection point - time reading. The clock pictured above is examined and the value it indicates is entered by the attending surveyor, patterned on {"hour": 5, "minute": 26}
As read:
{"hour": 7, "minute": 5}
